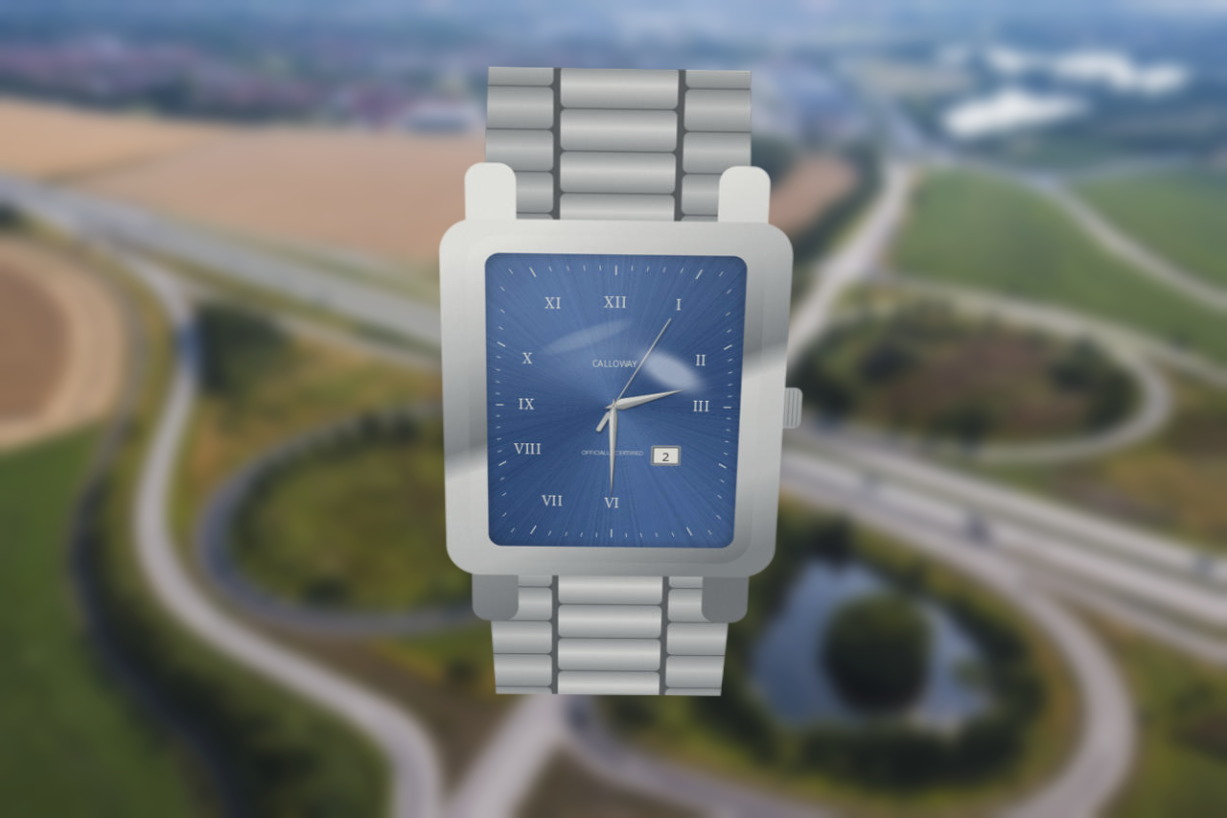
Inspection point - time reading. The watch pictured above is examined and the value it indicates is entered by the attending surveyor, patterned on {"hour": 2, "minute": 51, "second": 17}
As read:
{"hour": 2, "minute": 30, "second": 5}
